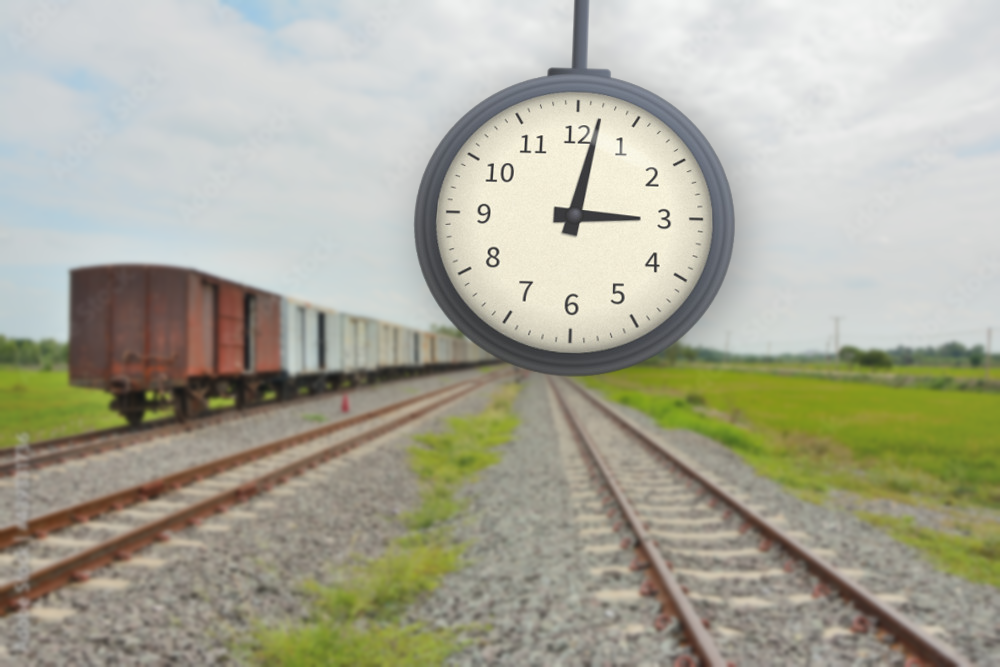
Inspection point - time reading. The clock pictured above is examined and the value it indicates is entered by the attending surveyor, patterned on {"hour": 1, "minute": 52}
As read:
{"hour": 3, "minute": 2}
